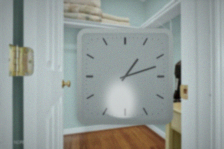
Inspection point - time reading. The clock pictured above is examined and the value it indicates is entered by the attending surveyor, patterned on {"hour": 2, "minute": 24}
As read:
{"hour": 1, "minute": 12}
